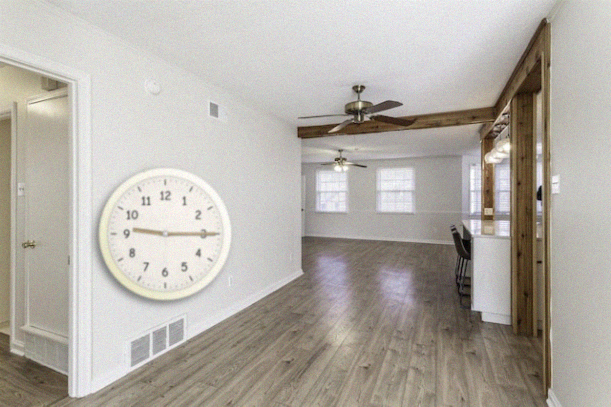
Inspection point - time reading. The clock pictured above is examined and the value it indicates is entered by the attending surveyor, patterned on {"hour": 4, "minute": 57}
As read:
{"hour": 9, "minute": 15}
